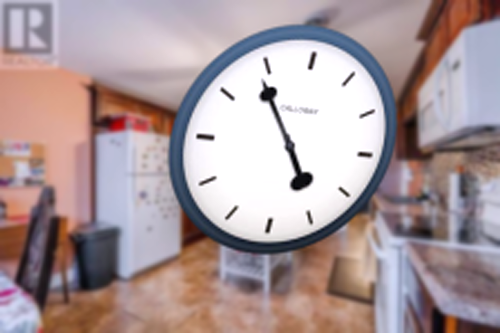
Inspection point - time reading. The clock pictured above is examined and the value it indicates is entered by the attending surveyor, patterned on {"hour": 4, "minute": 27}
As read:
{"hour": 4, "minute": 54}
